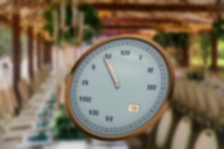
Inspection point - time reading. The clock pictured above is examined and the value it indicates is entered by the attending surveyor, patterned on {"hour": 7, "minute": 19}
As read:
{"hour": 10, "minute": 54}
